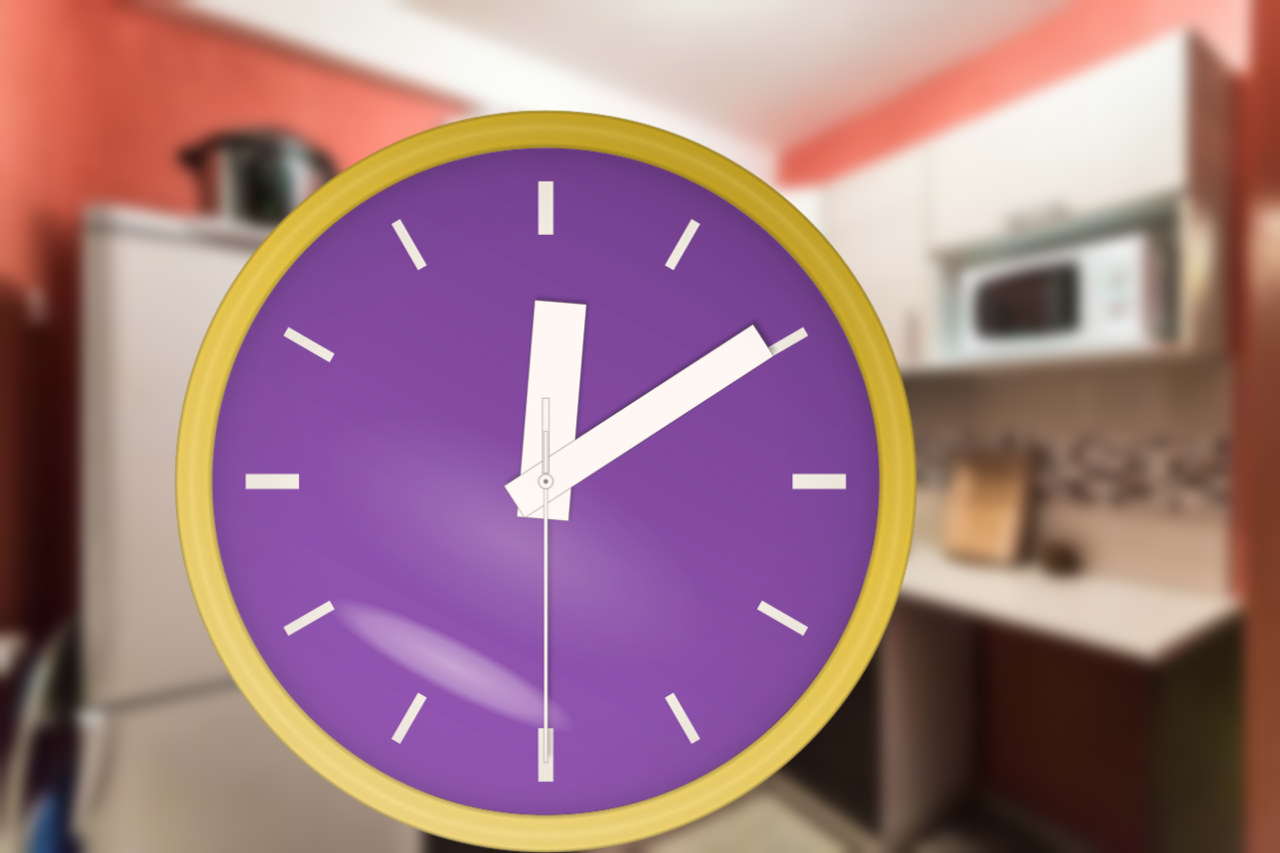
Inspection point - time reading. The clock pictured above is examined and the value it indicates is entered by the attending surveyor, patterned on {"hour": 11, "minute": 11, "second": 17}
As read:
{"hour": 12, "minute": 9, "second": 30}
